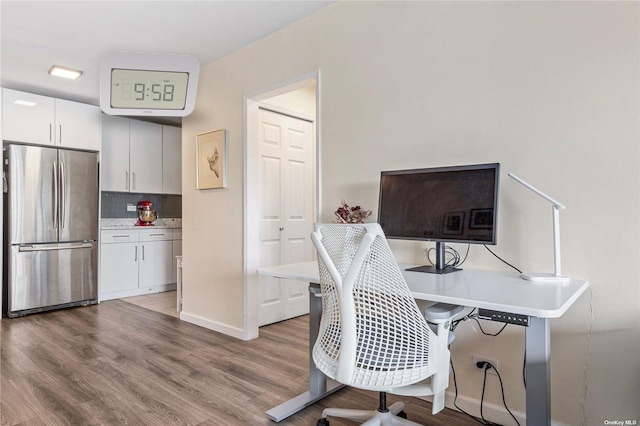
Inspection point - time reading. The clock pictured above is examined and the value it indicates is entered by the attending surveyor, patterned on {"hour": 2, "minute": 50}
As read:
{"hour": 9, "minute": 58}
